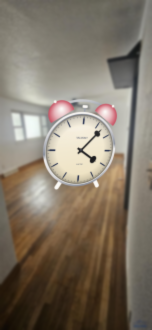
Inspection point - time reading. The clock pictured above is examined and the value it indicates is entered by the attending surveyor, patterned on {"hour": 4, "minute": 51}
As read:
{"hour": 4, "minute": 7}
